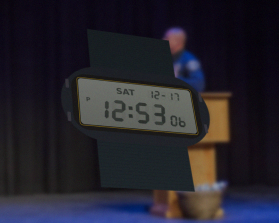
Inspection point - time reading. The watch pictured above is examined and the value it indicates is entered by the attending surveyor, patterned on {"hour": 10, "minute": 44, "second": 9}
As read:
{"hour": 12, "minute": 53, "second": 6}
